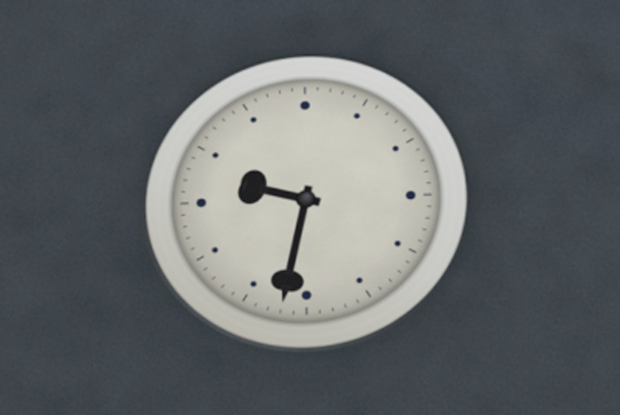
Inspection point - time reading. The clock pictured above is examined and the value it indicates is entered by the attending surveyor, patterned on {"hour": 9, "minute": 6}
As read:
{"hour": 9, "minute": 32}
